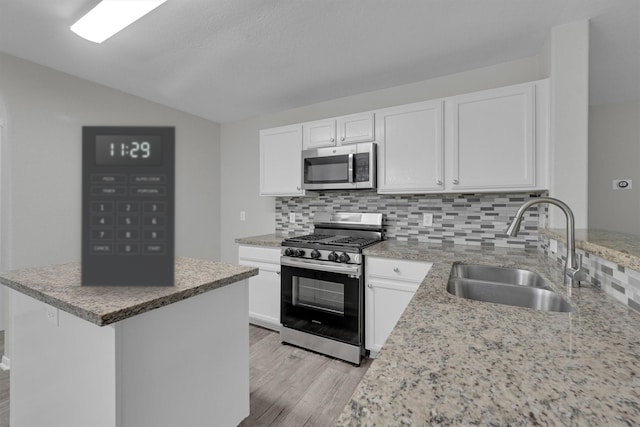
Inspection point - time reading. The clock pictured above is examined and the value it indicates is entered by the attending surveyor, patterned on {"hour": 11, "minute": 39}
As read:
{"hour": 11, "minute": 29}
